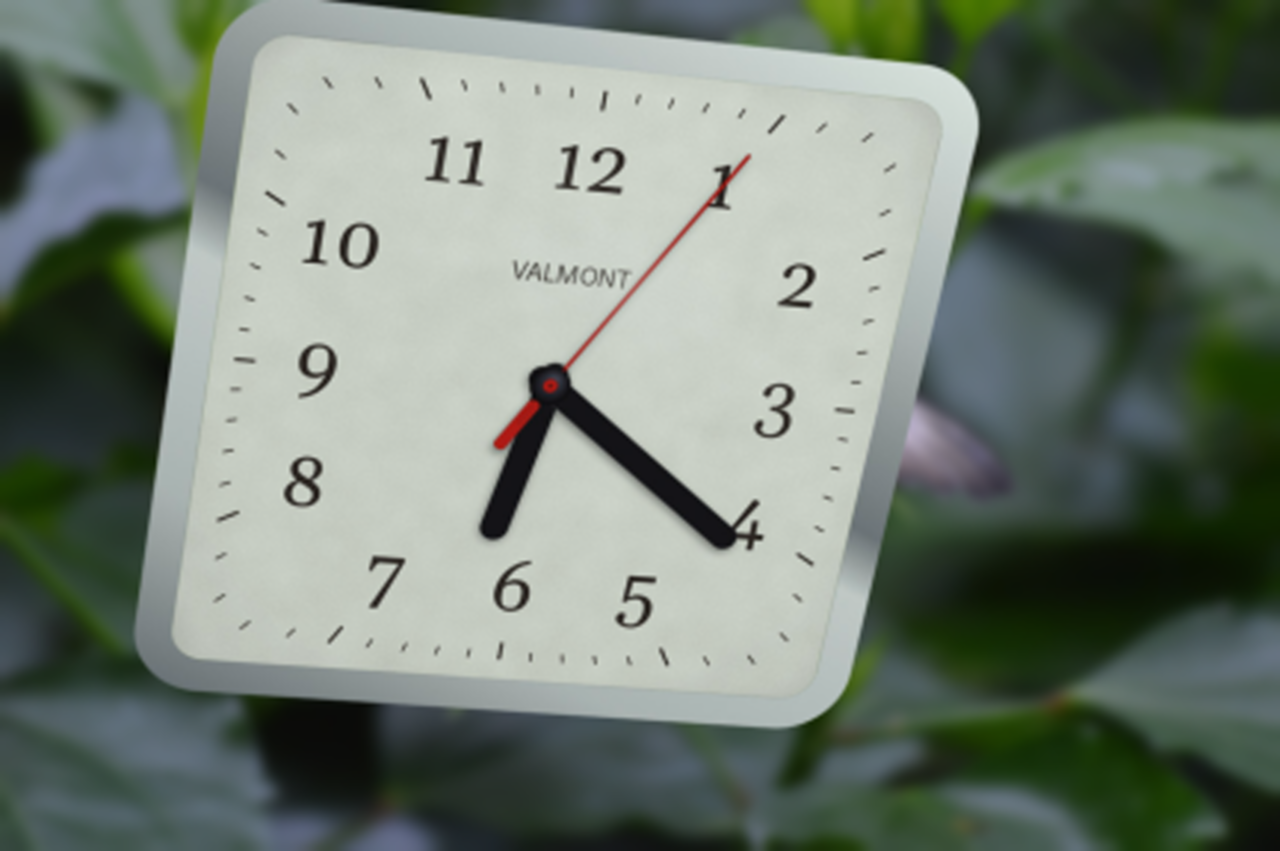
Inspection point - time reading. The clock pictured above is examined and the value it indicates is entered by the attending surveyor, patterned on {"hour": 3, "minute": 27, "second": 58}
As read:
{"hour": 6, "minute": 21, "second": 5}
